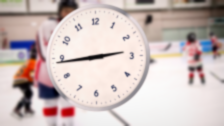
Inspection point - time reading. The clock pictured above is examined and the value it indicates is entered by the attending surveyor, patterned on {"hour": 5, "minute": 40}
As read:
{"hour": 2, "minute": 44}
